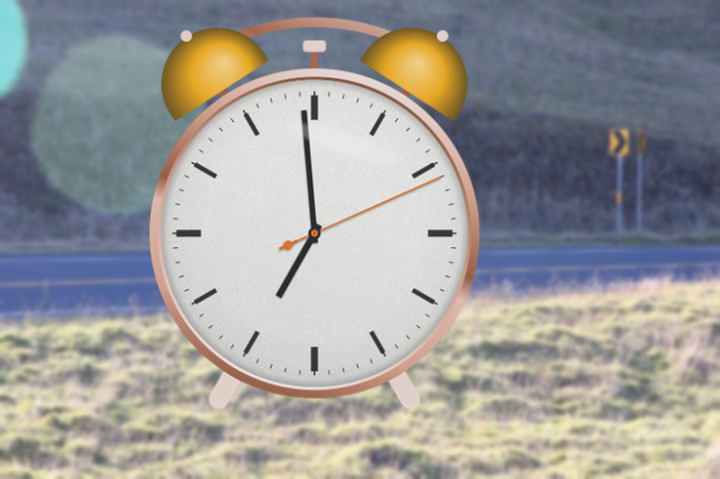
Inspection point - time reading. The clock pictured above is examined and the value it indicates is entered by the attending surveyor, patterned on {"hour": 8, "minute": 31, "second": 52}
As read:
{"hour": 6, "minute": 59, "second": 11}
